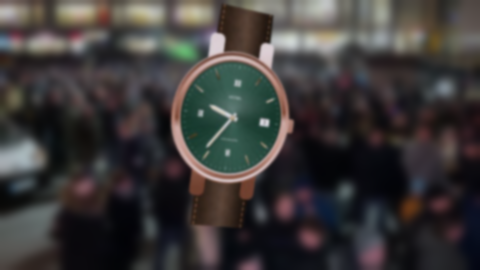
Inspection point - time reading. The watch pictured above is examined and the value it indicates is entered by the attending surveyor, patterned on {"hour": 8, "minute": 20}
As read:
{"hour": 9, "minute": 36}
